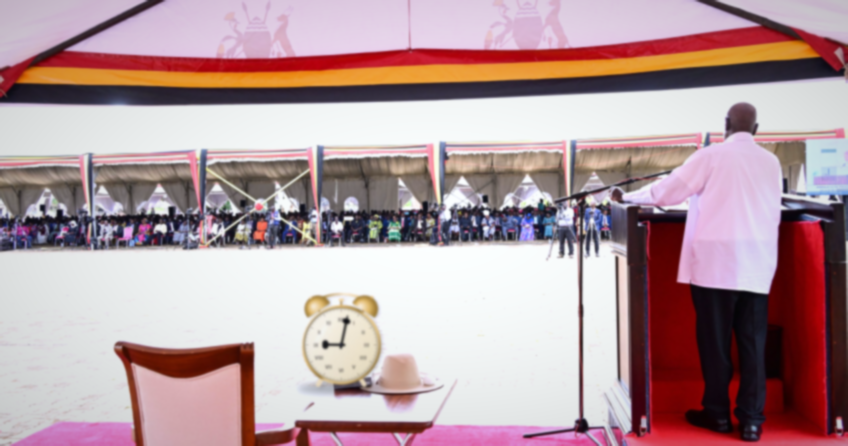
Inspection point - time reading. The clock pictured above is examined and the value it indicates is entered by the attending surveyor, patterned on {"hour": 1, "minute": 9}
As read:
{"hour": 9, "minute": 2}
